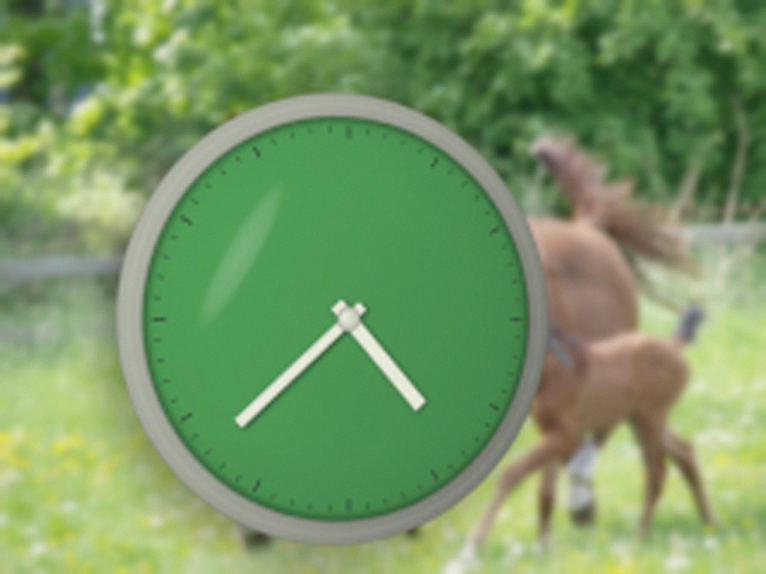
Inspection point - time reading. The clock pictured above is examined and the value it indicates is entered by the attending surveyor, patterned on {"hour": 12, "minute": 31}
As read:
{"hour": 4, "minute": 38}
